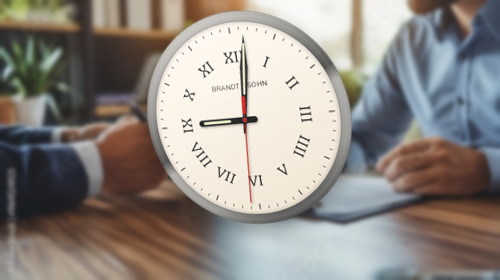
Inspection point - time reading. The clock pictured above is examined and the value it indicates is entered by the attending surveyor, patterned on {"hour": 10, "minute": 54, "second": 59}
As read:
{"hour": 9, "minute": 1, "second": 31}
